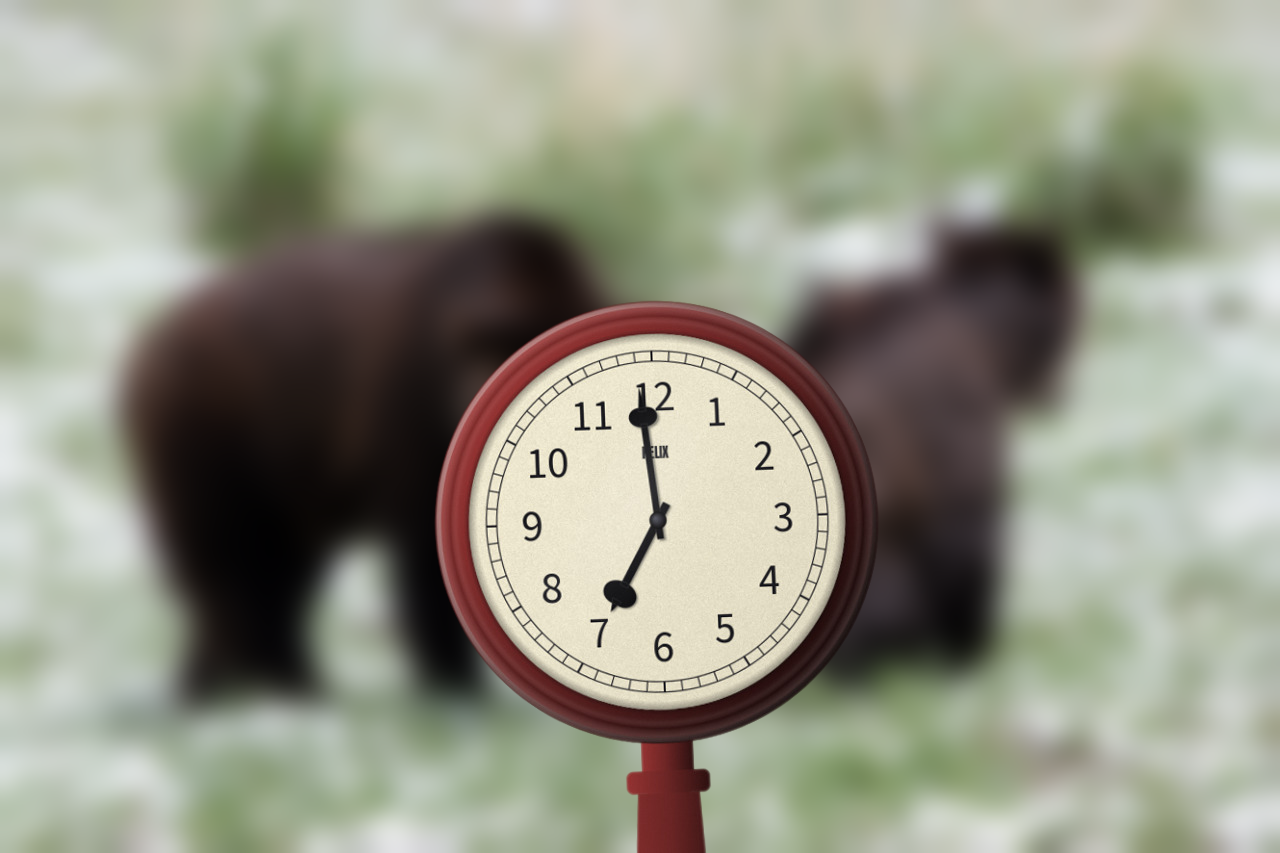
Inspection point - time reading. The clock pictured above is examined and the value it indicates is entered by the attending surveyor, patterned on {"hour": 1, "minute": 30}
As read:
{"hour": 6, "minute": 59}
